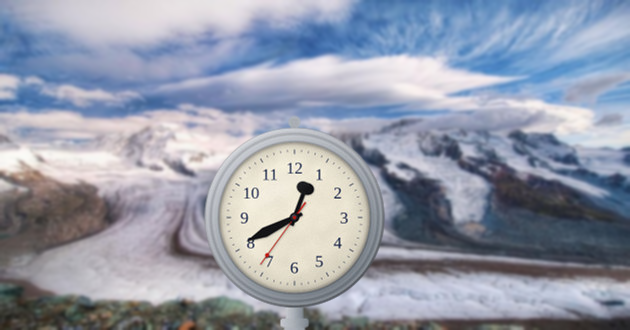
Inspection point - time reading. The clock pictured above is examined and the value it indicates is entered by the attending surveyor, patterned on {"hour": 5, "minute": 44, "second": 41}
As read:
{"hour": 12, "minute": 40, "second": 36}
